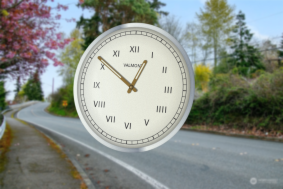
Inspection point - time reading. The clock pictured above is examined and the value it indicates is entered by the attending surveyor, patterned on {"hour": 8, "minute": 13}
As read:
{"hour": 12, "minute": 51}
